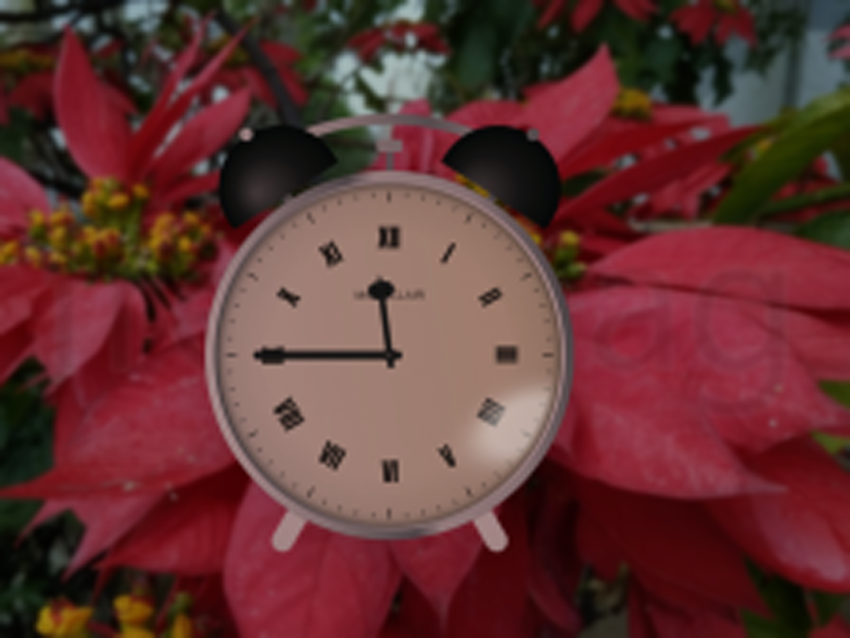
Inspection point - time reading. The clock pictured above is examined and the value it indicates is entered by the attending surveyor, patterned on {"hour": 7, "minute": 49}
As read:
{"hour": 11, "minute": 45}
